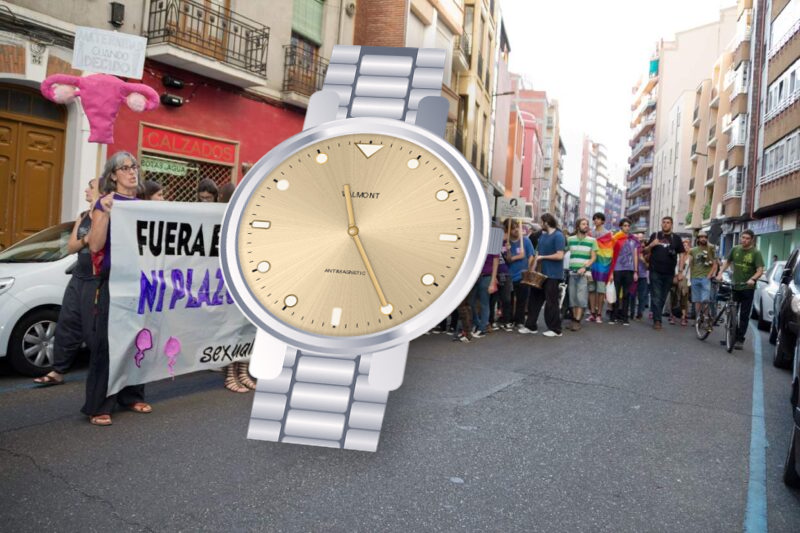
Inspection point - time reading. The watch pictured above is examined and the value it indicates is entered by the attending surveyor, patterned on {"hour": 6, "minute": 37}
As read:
{"hour": 11, "minute": 25}
